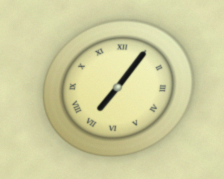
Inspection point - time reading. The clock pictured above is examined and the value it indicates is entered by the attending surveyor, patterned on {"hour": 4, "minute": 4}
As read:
{"hour": 7, "minute": 5}
